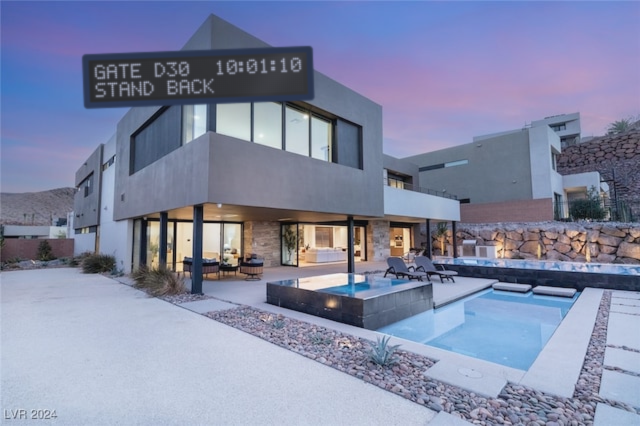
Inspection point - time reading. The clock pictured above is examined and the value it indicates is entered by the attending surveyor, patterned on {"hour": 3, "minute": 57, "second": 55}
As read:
{"hour": 10, "minute": 1, "second": 10}
